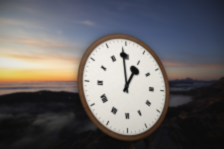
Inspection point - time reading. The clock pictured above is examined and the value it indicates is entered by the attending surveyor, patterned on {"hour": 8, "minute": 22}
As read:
{"hour": 12, "minute": 59}
